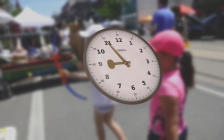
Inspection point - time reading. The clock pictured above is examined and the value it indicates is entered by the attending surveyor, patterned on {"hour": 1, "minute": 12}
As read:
{"hour": 8, "minute": 55}
